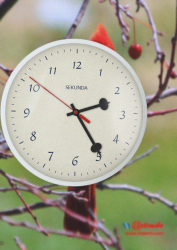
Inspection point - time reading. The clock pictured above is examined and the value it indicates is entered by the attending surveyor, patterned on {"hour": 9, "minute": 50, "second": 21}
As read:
{"hour": 2, "minute": 24, "second": 51}
